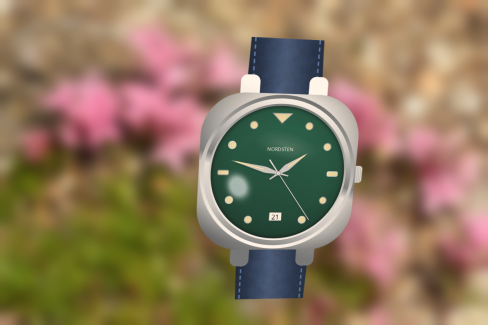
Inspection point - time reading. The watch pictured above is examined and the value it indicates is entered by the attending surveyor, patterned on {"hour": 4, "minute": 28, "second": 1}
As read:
{"hour": 1, "minute": 47, "second": 24}
